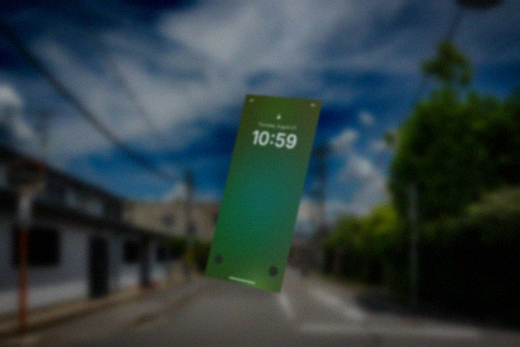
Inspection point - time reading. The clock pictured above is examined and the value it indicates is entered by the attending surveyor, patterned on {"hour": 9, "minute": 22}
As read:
{"hour": 10, "minute": 59}
